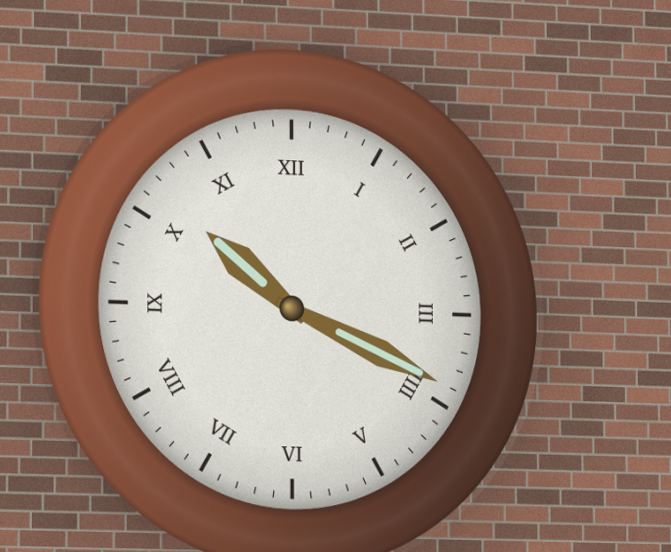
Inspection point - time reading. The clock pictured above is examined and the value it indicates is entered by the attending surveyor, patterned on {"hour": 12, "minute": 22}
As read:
{"hour": 10, "minute": 19}
